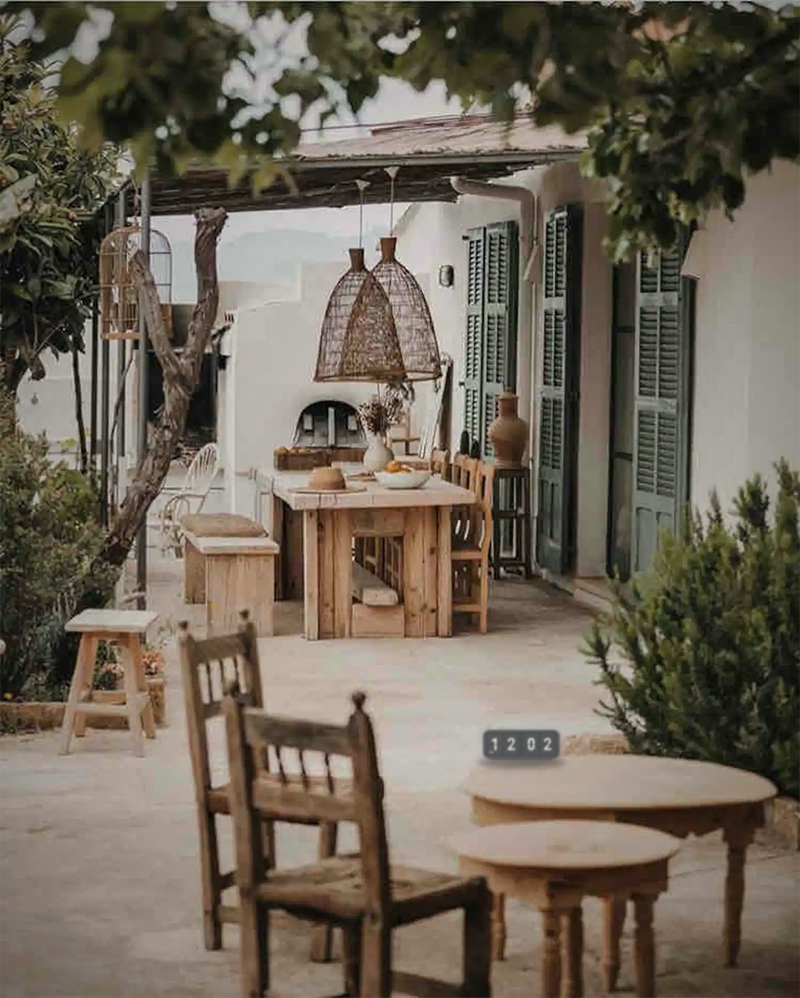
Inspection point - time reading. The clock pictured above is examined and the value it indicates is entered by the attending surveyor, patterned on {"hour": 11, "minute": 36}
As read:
{"hour": 12, "minute": 2}
